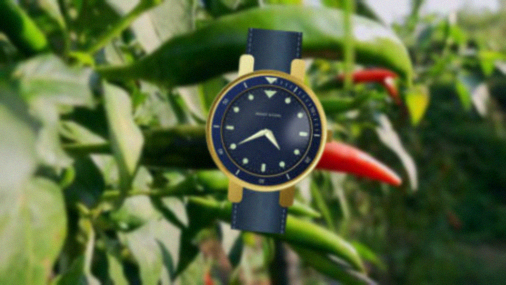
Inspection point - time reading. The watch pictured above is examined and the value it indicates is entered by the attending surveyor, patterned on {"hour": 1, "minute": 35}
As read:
{"hour": 4, "minute": 40}
